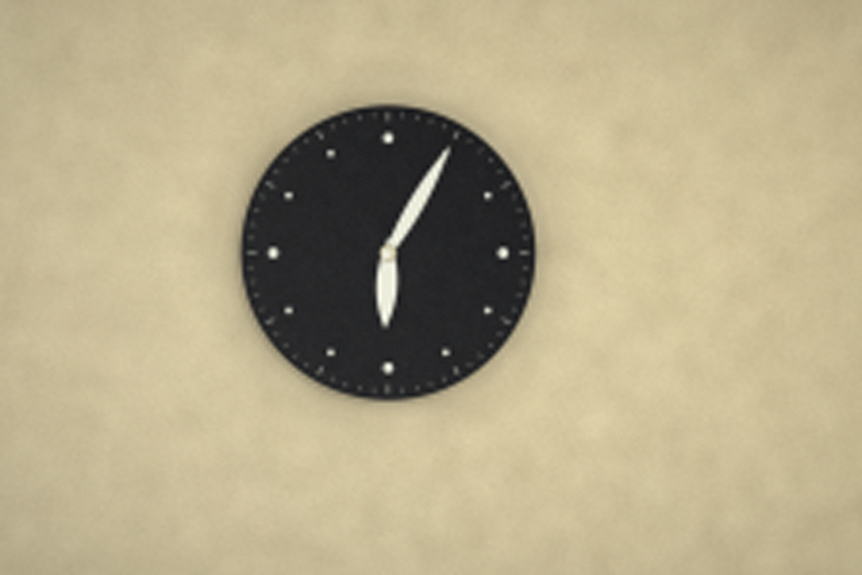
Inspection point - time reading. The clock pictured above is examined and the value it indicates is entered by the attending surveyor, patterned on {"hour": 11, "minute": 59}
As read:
{"hour": 6, "minute": 5}
